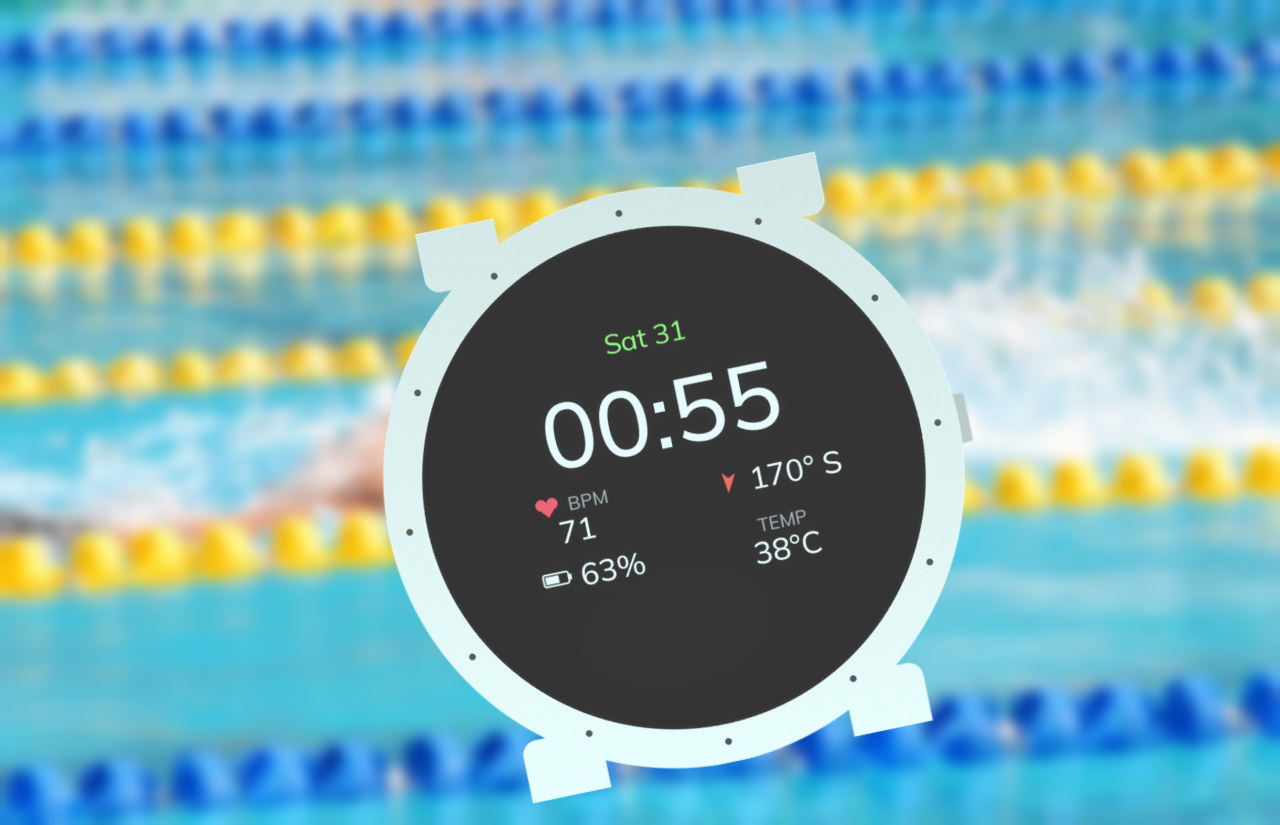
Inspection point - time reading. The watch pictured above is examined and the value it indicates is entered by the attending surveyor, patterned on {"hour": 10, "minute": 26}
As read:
{"hour": 0, "minute": 55}
